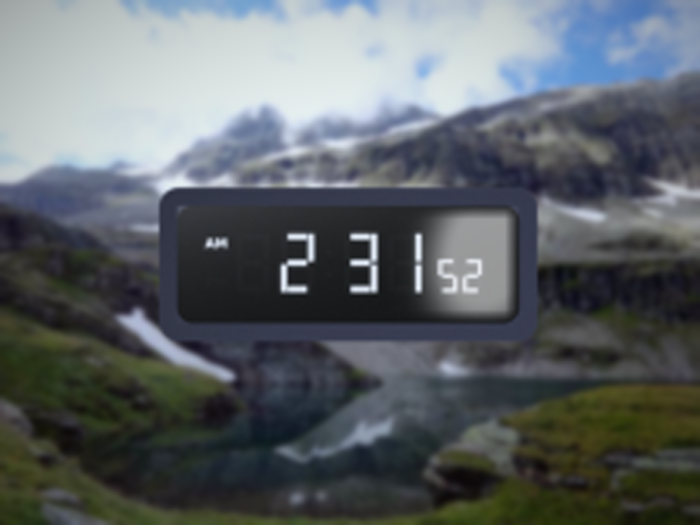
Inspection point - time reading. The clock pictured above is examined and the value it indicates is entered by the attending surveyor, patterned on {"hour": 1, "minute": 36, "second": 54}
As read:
{"hour": 2, "minute": 31, "second": 52}
